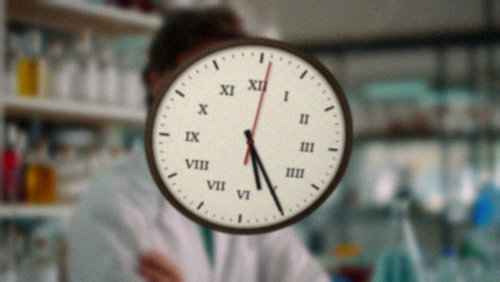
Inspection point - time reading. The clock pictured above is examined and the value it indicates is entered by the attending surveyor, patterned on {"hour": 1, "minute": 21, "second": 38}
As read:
{"hour": 5, "minute": 25, "second": 1}
